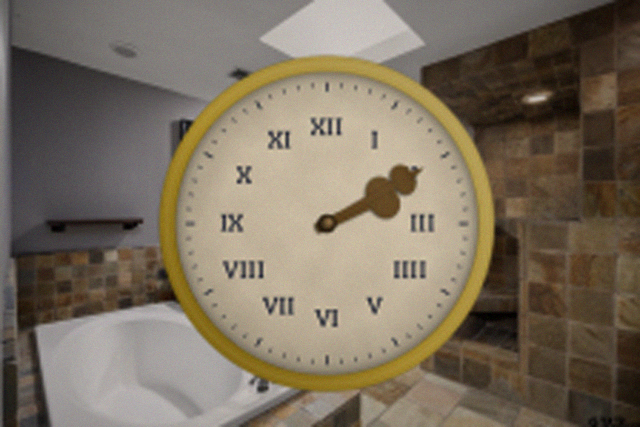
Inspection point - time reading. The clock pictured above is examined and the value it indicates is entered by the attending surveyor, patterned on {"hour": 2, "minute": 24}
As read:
{"hour": 2, "minute": 10}
